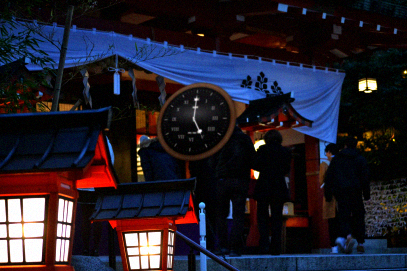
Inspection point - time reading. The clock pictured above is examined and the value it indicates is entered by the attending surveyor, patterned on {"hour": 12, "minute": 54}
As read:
{"hour": 5, "minute": 0}
